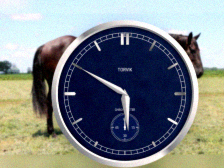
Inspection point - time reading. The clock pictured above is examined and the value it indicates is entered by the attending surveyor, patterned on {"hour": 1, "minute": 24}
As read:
{"hour": 5, "minute": 50}
